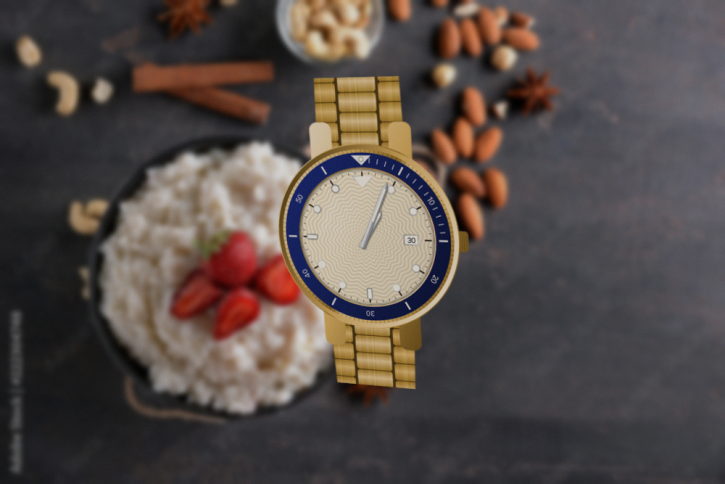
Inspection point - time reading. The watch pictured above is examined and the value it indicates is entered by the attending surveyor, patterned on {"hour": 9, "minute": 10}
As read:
{"hour": 1, "minute": 4}
